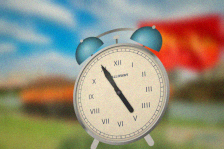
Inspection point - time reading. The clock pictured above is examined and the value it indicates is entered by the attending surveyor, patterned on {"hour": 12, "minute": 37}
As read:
{"hour": 4, "minute": 55}
